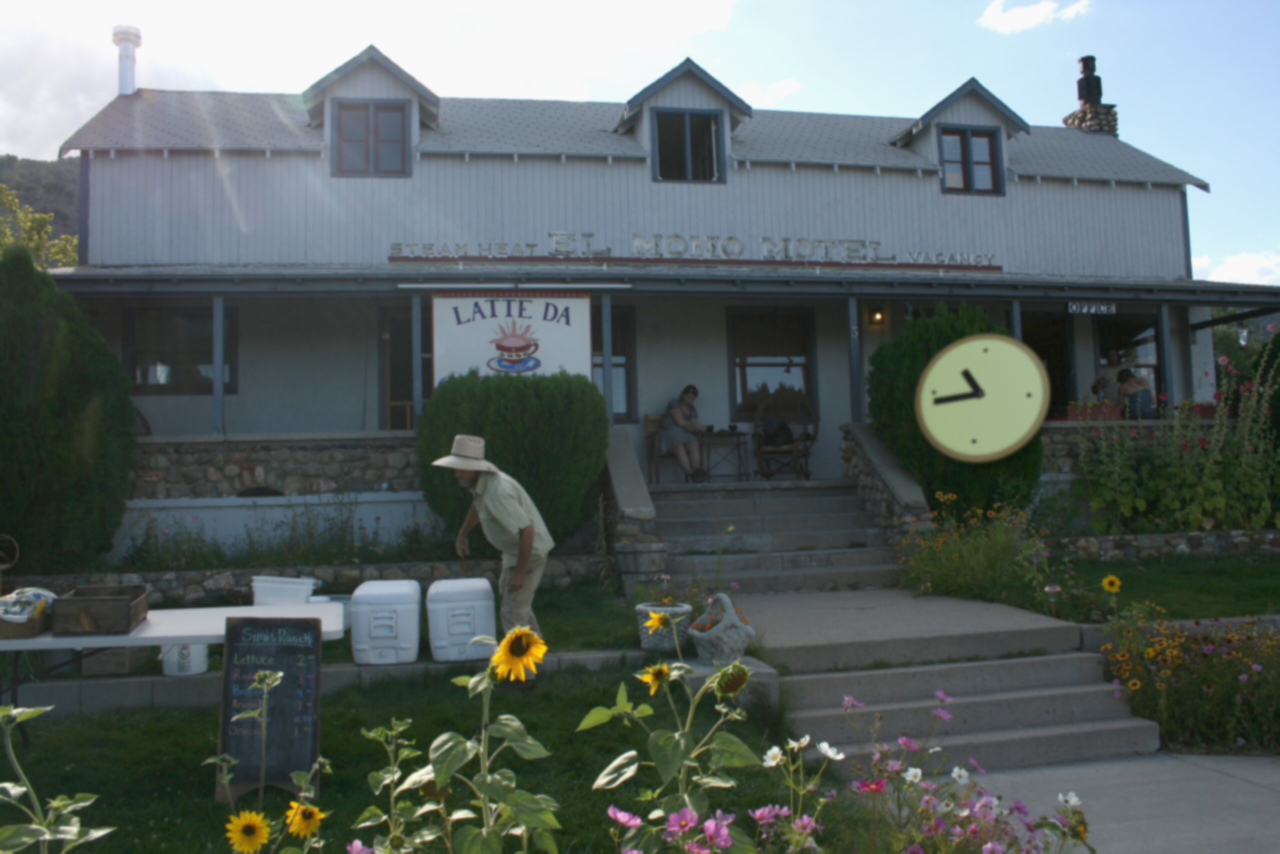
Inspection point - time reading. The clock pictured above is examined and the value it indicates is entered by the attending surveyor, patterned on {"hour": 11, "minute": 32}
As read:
{"hour": 10, "minute": 43}
